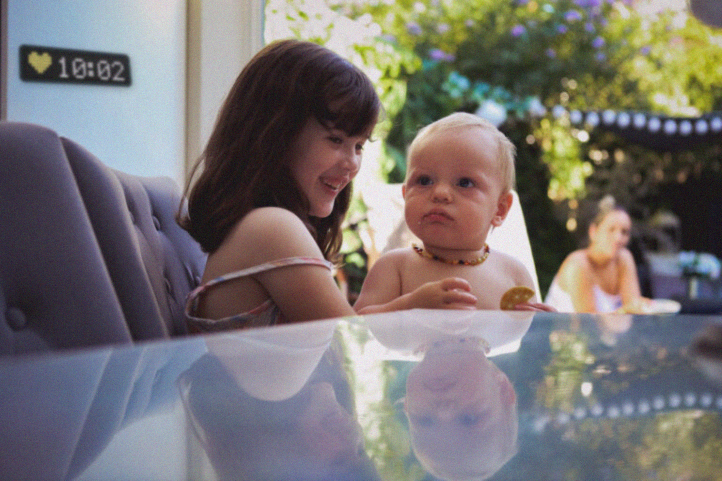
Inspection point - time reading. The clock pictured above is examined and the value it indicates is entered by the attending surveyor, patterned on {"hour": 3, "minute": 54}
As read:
{"hour": 10, "minute": 2}
